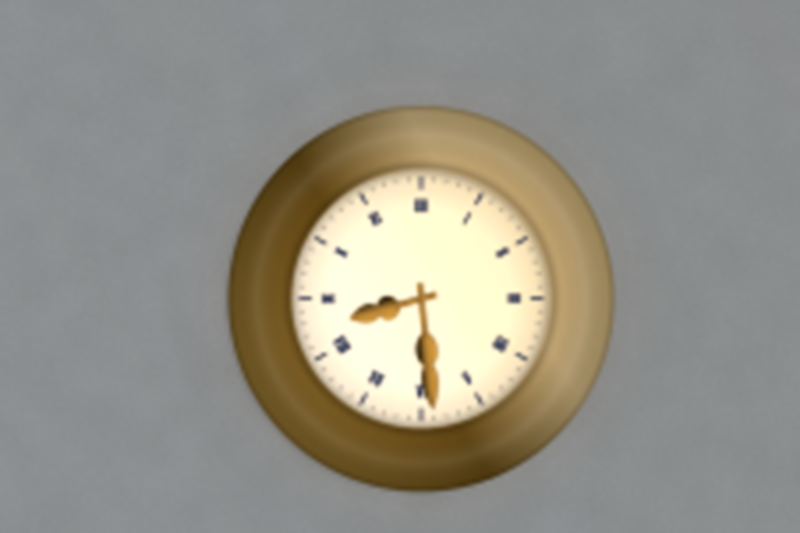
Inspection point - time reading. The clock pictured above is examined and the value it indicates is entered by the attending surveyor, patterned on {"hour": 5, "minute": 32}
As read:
{"hour": 8, "minute": 29}
